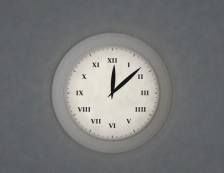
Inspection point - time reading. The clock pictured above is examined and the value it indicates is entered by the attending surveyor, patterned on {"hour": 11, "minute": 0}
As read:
{"hour": 12, "minute": 8}
